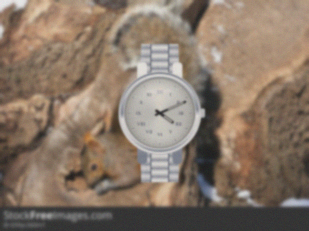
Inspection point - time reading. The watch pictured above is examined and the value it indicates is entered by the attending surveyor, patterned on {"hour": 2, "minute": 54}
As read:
{"hour": 4, "minute": 11}
